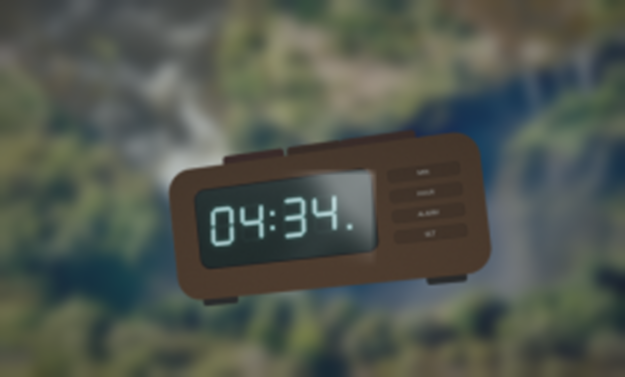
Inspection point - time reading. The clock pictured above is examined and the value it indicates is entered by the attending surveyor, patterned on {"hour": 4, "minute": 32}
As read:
{"hour": 4, "minute": 34}
